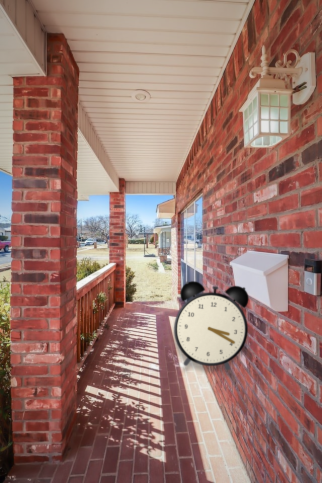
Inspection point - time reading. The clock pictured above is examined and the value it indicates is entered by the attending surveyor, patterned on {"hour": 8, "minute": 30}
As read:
{"hour": 3, "minute": 19}
